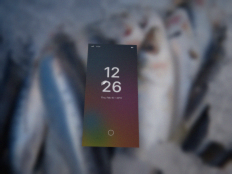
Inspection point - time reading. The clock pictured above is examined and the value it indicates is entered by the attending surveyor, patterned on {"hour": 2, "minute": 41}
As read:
{"hour": 12, "minute": 26}
